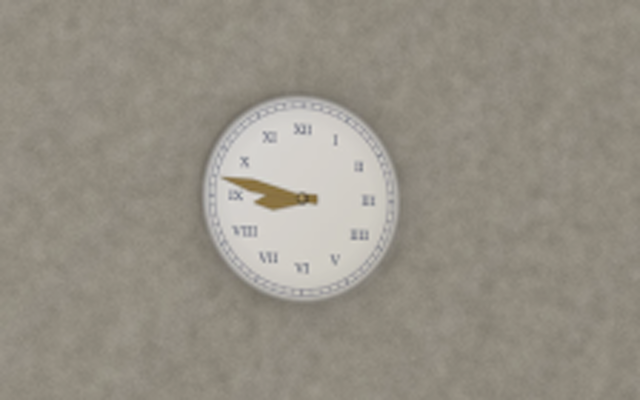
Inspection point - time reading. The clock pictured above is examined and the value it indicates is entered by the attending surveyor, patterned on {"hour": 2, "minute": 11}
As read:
{"hour": 8, "minute": 47}
